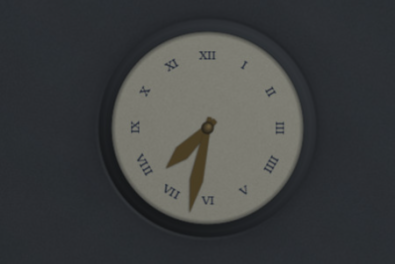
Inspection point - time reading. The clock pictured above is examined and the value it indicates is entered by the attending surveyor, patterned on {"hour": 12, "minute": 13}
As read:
{"hour": 7, "minute": 32}
